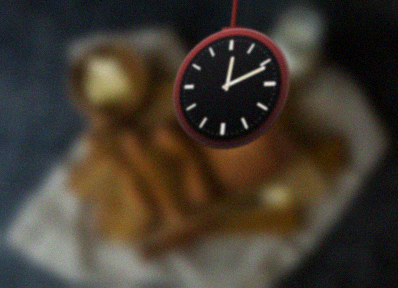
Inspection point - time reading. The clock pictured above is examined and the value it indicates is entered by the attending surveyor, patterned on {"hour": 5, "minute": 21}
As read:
{"hour": 12, "minute": 11}
